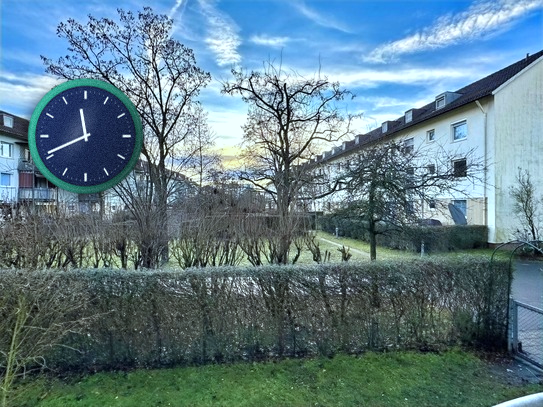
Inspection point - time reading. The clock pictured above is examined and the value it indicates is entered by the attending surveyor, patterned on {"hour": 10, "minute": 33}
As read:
{"hour": 11, "minute": 41}
